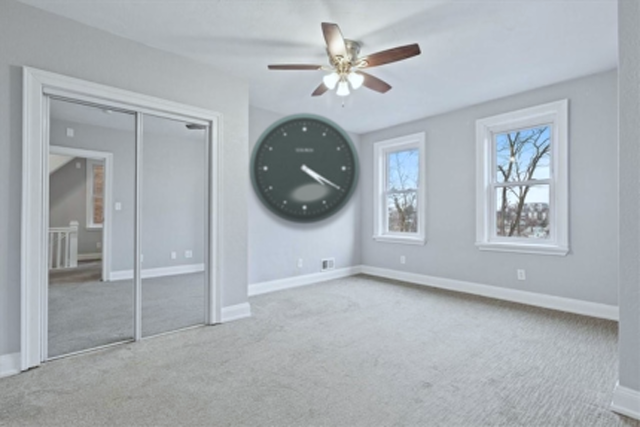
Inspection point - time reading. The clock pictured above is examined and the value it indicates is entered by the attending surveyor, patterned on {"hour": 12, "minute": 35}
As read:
{"hour": 4, "minute": 20}
